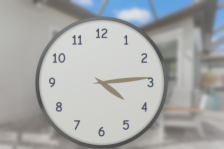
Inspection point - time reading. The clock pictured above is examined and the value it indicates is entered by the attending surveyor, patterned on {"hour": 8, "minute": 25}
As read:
{"hour": 4, "minute": 14}
